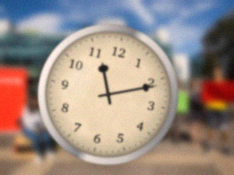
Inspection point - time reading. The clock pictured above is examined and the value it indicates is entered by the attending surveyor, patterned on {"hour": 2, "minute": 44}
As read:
{"hour": 11, "minute": 11}
